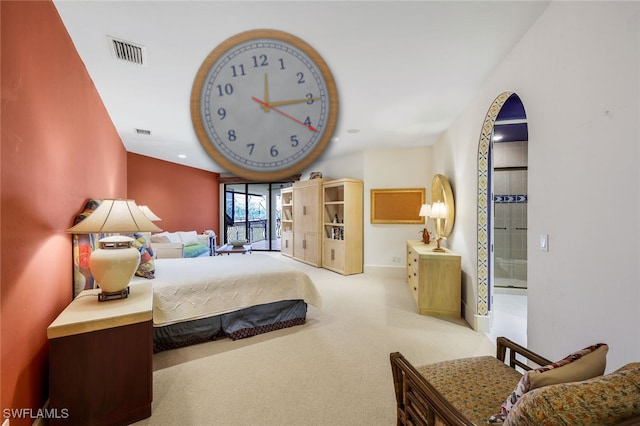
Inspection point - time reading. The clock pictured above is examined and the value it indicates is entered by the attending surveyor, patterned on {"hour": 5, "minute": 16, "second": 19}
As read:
{"hour": 12, "minute": 15, "second": 21}
